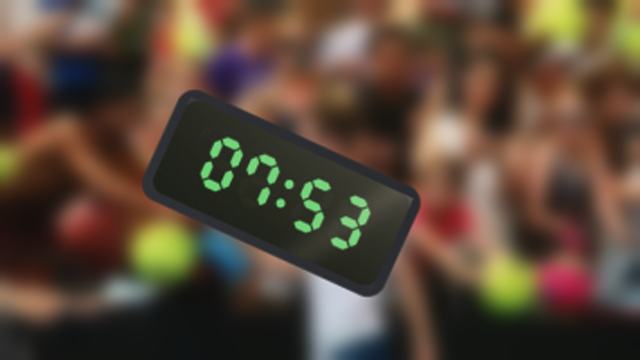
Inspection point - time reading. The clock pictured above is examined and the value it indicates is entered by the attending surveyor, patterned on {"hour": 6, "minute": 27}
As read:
{"hour": 7, "minute": 53}
